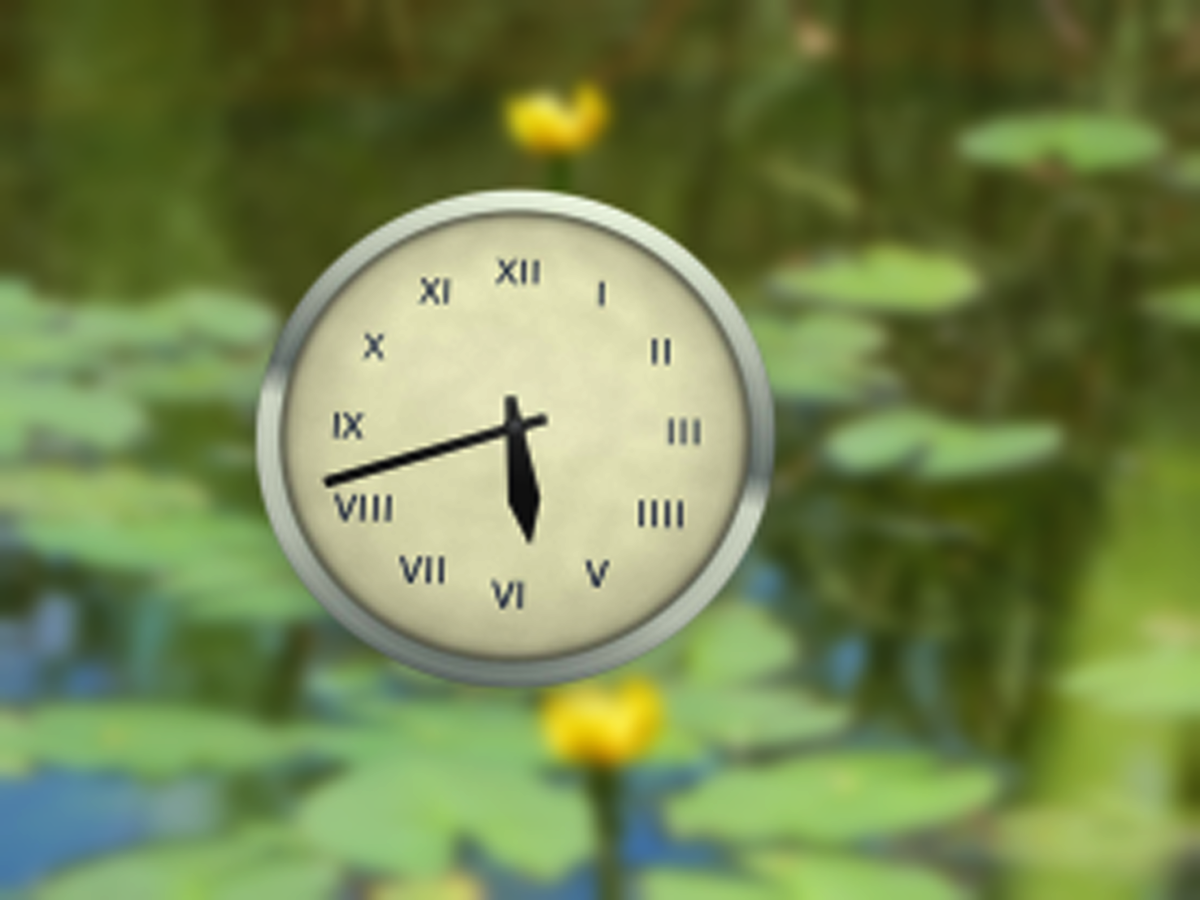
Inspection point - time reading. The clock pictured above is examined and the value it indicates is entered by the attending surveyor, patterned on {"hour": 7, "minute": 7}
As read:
{"hour": 5, "minute": 42}
